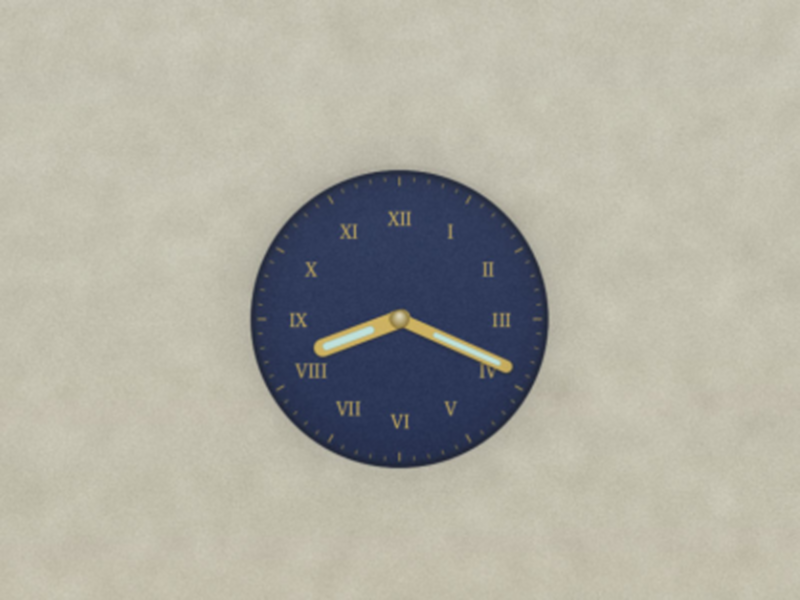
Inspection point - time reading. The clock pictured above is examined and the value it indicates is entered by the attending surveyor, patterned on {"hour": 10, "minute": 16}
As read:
{"hour": 8, "minute": 19}
